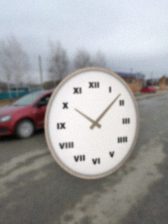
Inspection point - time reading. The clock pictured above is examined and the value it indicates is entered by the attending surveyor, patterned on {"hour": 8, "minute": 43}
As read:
{"hour": 10, "minute": 8}
